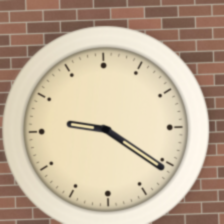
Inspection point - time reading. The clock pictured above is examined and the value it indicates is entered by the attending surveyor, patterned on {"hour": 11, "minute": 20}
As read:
{"hour": 9, "minute": 21}
